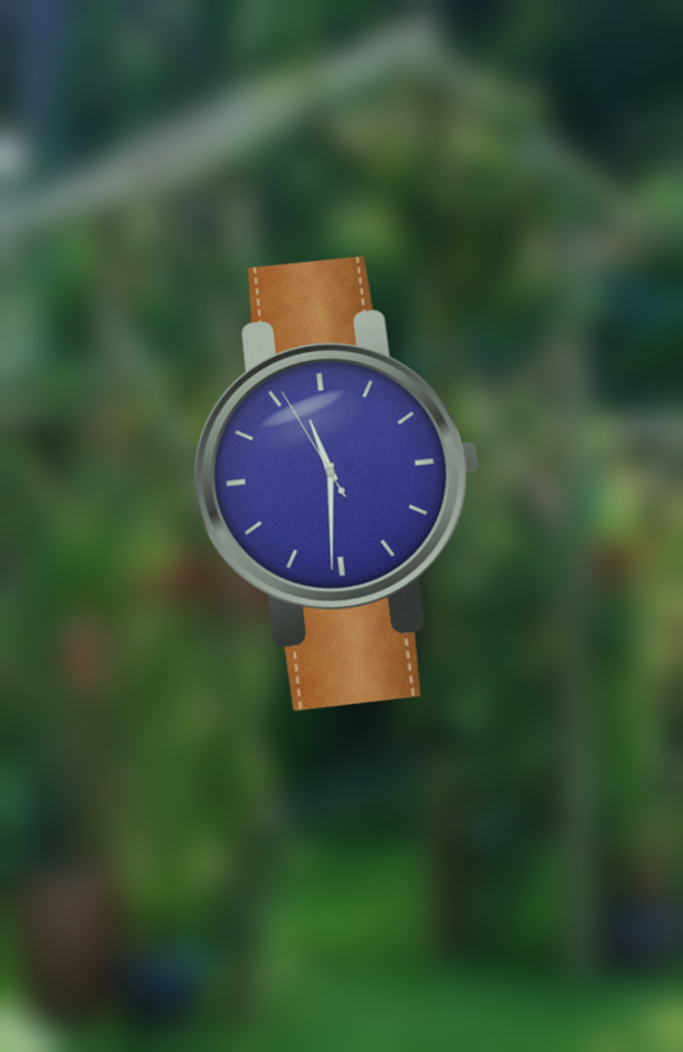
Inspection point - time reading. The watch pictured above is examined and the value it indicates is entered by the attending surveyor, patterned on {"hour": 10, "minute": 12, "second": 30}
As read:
{"hour": 11, "minute": 30, "second": 56}
